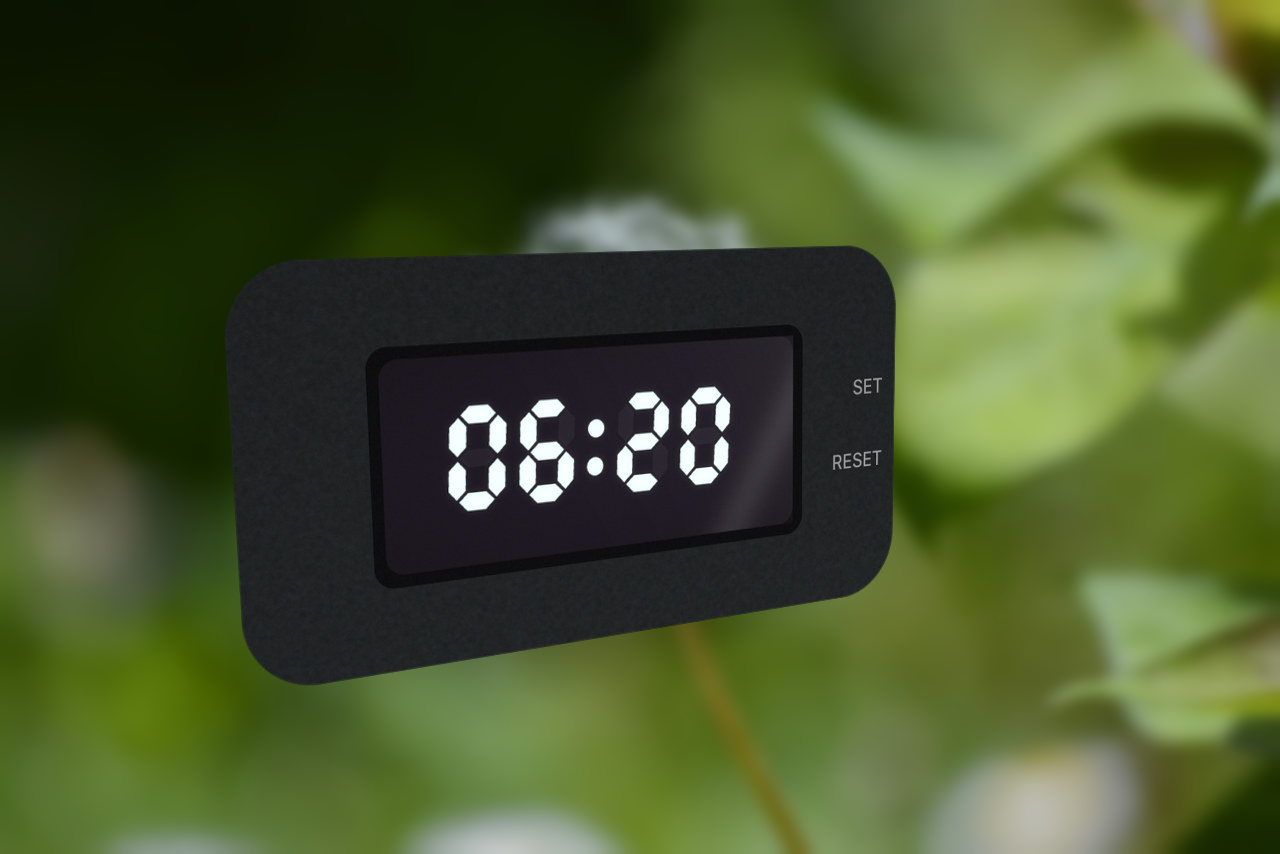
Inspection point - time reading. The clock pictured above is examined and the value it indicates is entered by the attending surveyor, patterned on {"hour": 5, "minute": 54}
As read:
{"hour": 6, "minute": 20}
